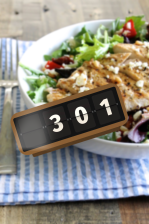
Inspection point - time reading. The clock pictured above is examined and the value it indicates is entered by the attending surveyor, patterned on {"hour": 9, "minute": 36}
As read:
{"hour": 3, "minute": 1}
